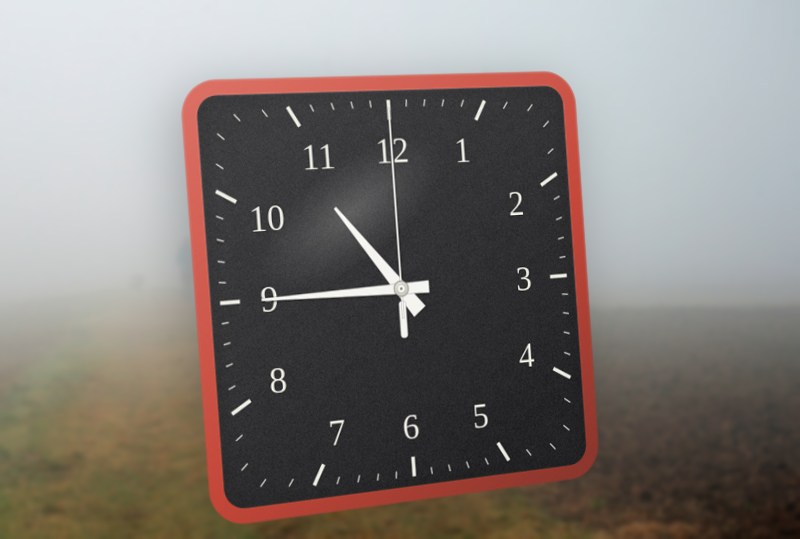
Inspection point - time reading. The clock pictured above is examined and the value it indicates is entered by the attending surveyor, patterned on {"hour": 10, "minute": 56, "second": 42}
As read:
{"hour": 10, "minute": 45, "second": 0}
